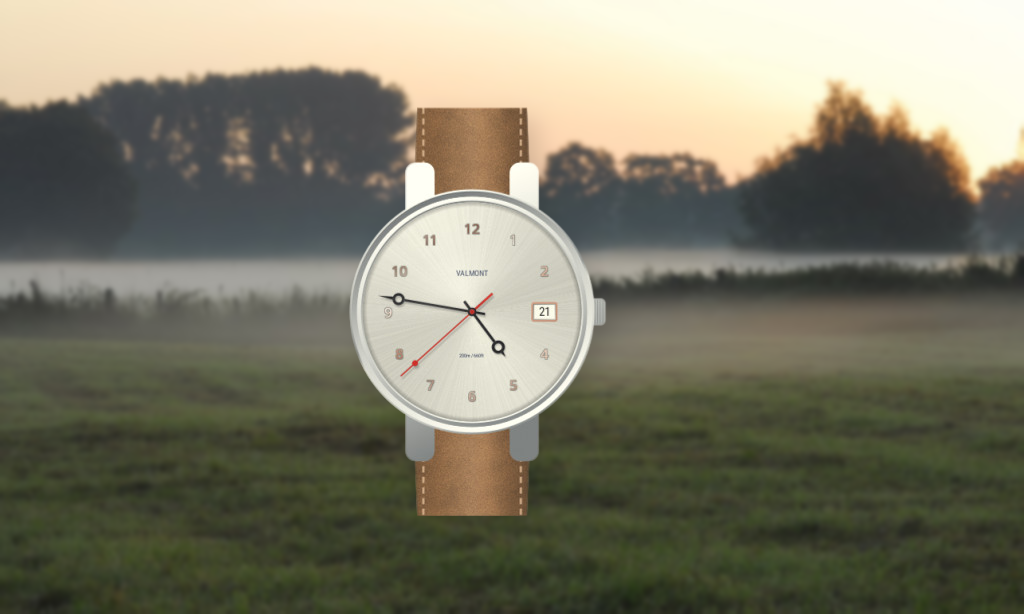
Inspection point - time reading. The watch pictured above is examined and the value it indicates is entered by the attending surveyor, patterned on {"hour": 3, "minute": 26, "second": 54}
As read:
{"hour": 4, "minute": 46, "second": 38}
